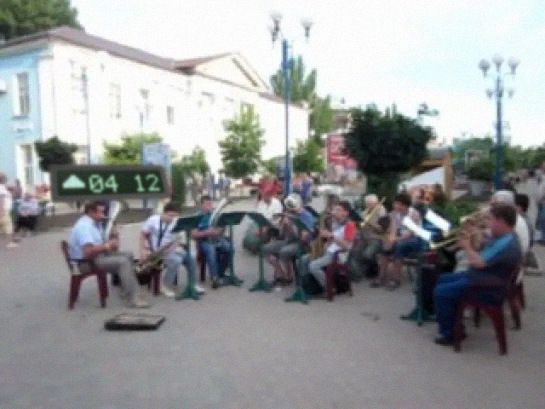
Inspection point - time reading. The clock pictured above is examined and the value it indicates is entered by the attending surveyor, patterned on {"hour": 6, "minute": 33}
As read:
{"hour": 4, "minute": 12}
